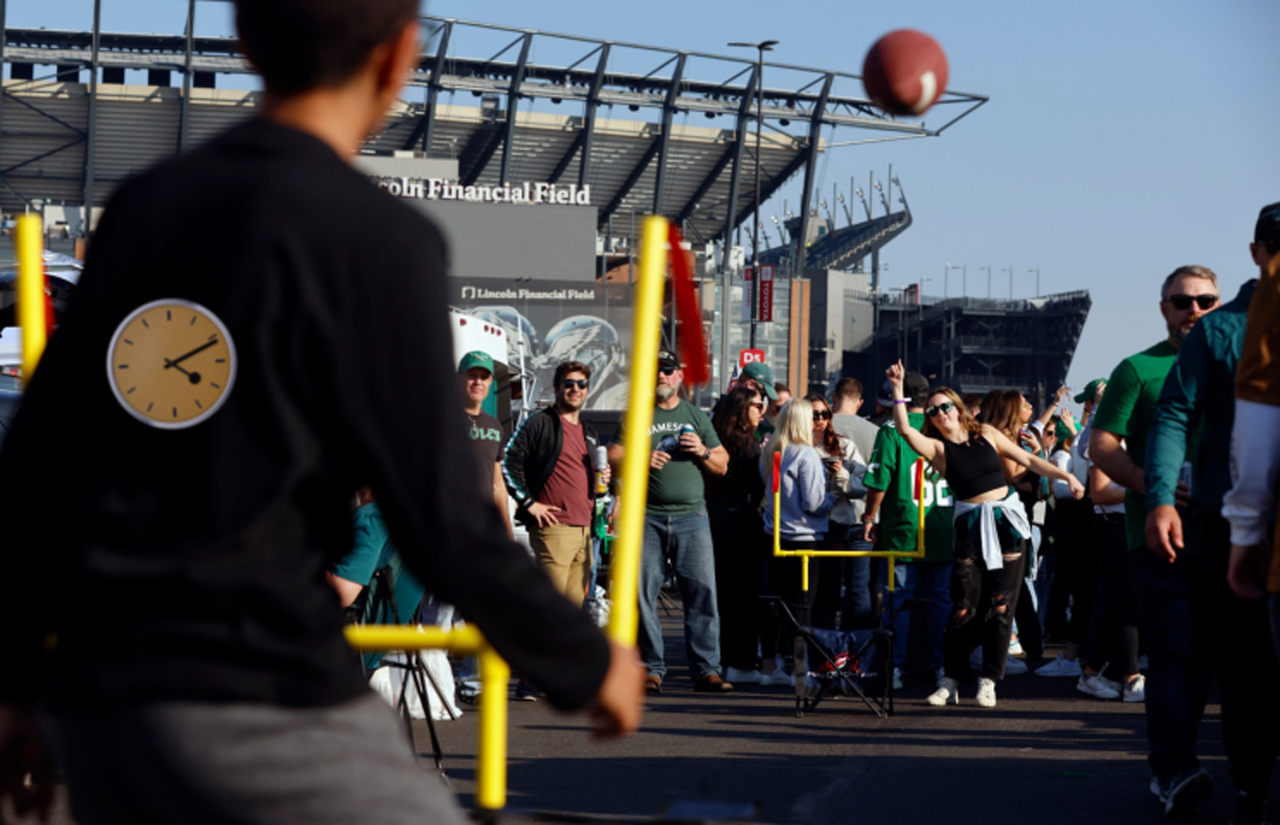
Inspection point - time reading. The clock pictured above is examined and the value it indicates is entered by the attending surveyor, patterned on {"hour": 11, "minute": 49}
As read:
{"hour": 4, "minute": 11}
